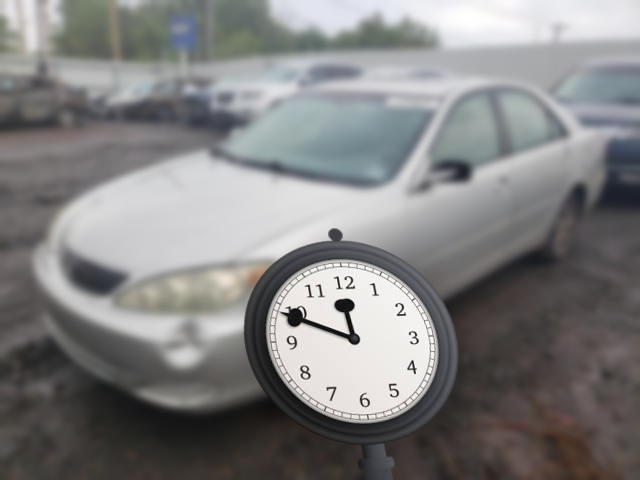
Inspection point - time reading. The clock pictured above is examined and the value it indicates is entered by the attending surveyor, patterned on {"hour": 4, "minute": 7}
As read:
{"hour": 11, "minute": 49}
